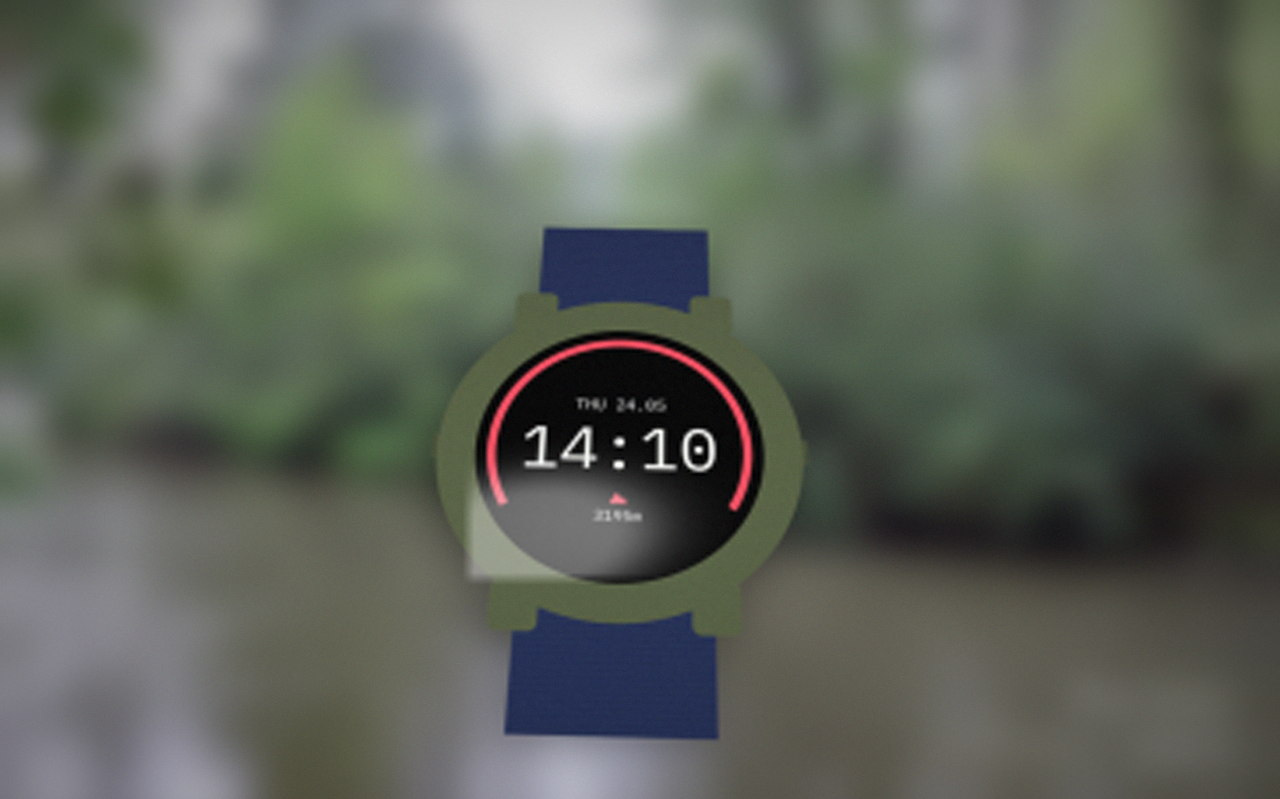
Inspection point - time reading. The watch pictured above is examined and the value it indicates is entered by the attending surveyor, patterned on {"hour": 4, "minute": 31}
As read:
{"hour": 14, "minute": 10}
